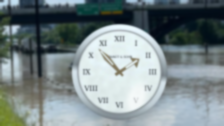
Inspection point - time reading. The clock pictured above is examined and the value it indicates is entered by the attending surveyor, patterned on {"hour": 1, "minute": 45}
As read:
{"hour": 1, "minute": 53}
